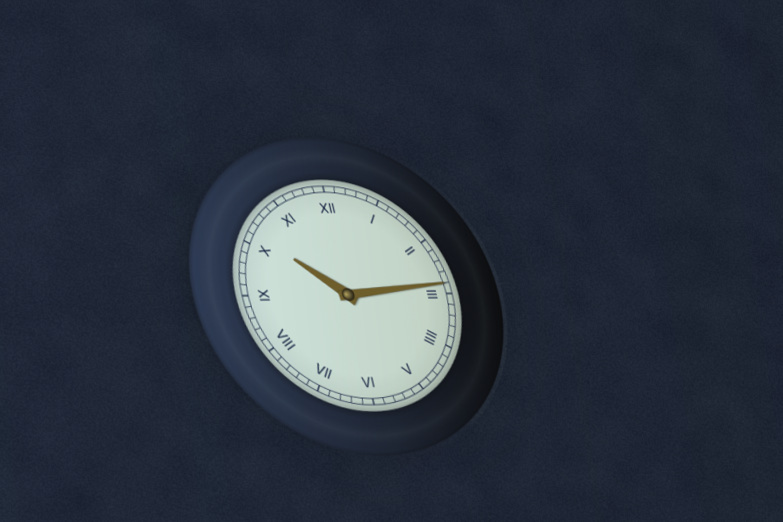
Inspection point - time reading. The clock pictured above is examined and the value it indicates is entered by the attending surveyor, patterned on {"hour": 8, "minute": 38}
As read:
{"hour": 10, "minute": 14}
